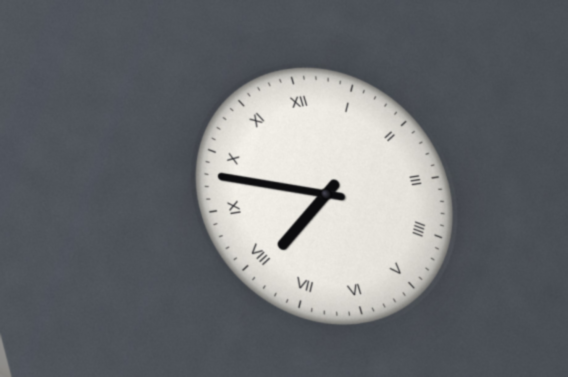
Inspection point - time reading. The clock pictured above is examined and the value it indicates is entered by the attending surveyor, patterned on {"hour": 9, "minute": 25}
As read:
{"hour": 7, "minute": 48}
